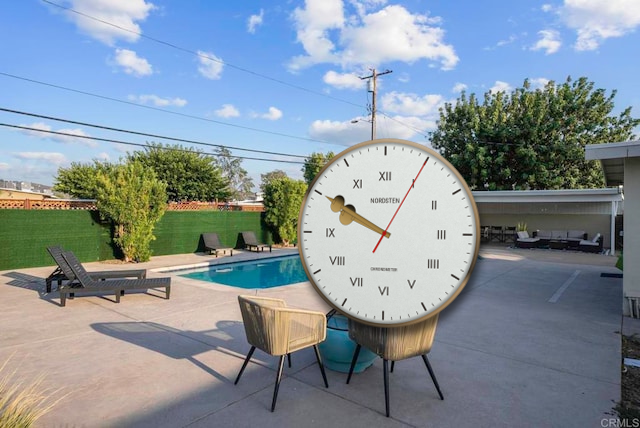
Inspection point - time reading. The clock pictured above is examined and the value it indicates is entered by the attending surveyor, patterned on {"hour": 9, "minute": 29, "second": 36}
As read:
{"hour": 9, "minute": 50, "second": 5}
